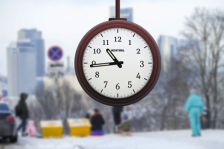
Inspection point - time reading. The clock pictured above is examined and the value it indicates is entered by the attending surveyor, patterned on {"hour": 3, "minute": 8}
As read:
{"hour": 10, "minute": 44}
